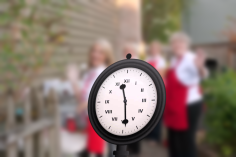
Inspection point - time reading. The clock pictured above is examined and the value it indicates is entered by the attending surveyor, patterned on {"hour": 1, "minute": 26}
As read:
{"hour": 11, "minute": 29}
